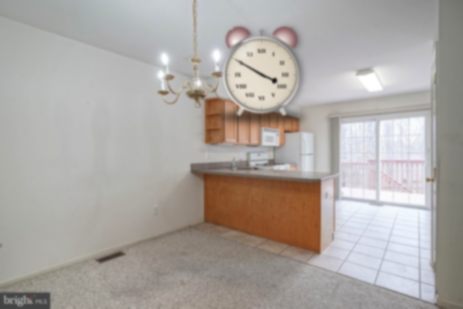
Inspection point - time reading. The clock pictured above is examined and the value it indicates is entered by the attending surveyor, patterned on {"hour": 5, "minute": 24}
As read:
{"hour": 3, "minute": 50}
